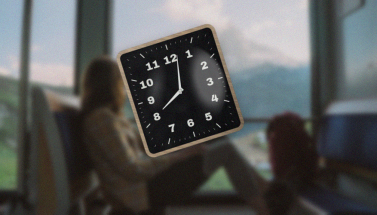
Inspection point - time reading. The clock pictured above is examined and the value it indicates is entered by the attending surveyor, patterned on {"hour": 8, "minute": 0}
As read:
{"hour": 8, "minute": 2}
